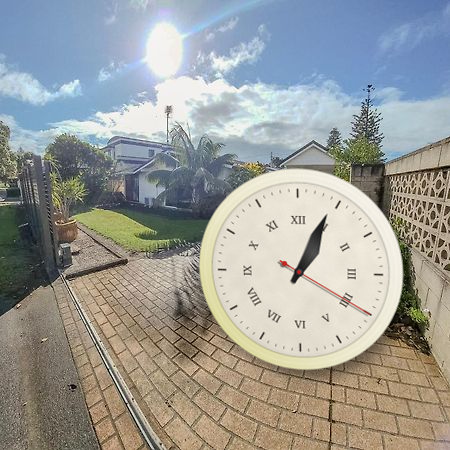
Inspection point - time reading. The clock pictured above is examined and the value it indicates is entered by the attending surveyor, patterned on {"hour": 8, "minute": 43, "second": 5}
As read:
{"hour": 1, "minute": 4, "second": 20}
